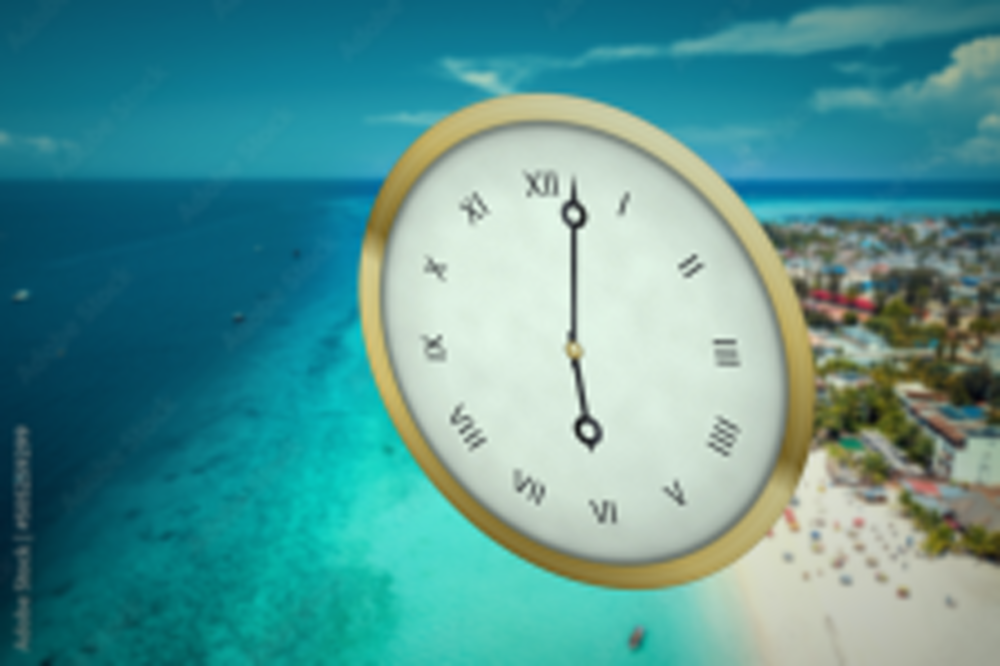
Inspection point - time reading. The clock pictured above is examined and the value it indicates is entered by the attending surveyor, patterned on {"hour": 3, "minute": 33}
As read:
{"hour": 6, "minute": 2}
